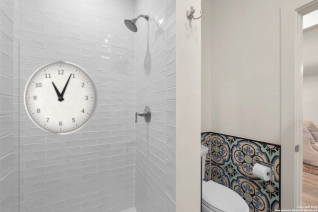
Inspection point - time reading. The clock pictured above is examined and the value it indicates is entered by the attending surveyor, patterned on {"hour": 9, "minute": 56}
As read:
{"hour": 11, "minute": 4}
